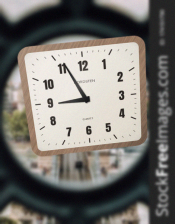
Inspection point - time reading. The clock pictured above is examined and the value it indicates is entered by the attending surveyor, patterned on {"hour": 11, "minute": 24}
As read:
{"hour": 8, "minute": 56}
